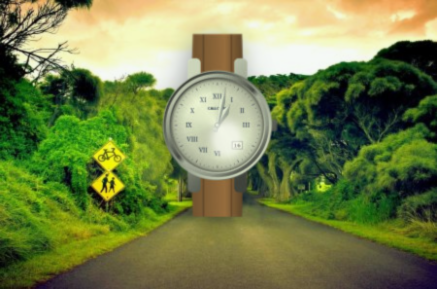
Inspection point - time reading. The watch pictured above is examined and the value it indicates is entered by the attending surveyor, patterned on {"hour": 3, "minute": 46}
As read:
{"hour": 1, "minute": 2}
